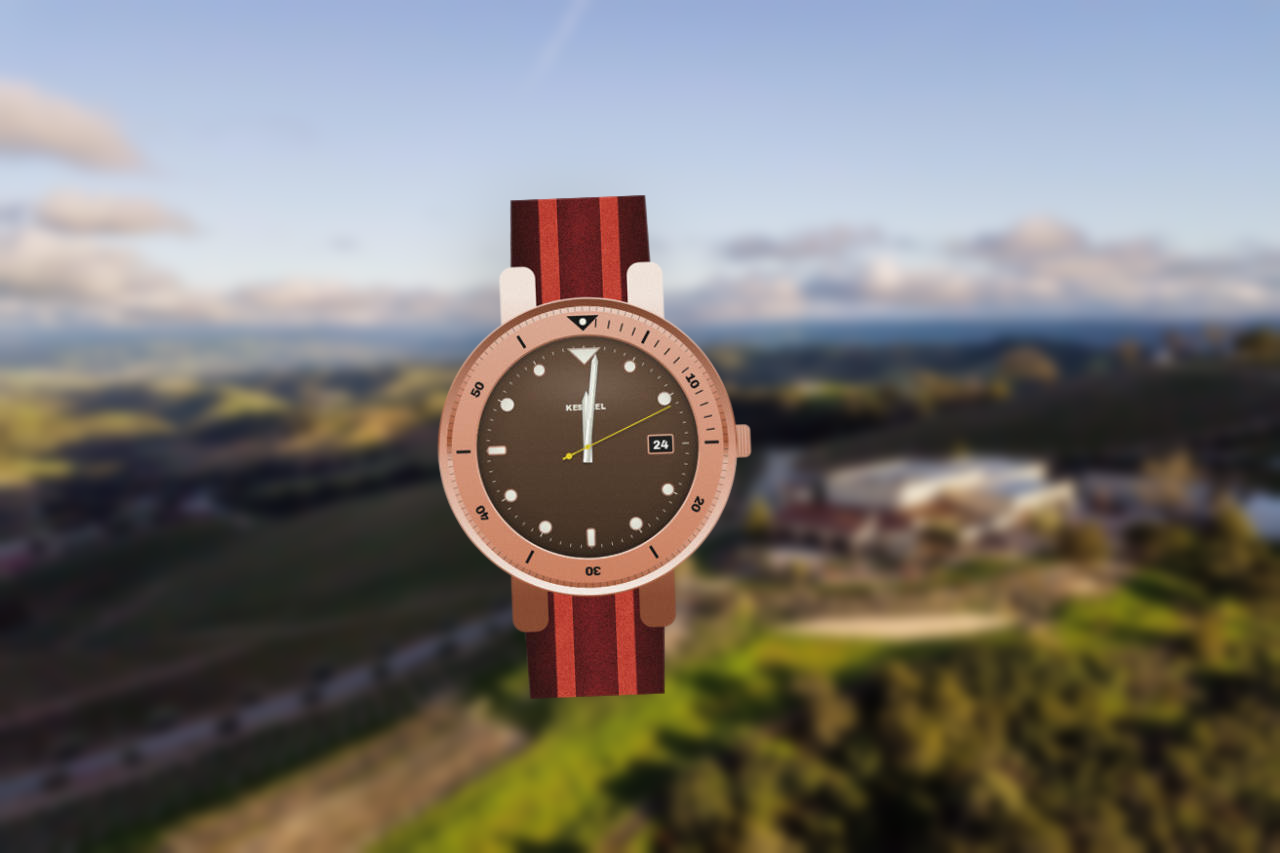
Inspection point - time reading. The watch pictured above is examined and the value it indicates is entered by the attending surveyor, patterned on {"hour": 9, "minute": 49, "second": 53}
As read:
{"hour": 12, "minute": 1, "second": 11}
